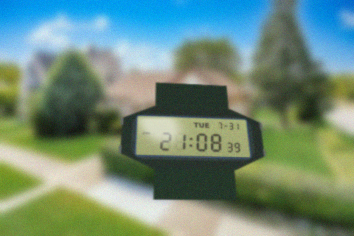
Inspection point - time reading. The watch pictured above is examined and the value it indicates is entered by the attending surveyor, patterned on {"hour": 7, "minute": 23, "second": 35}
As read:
{"hour": 21, "minute": 8, "second": 39}
